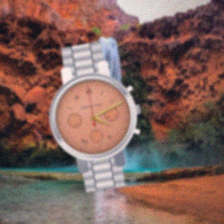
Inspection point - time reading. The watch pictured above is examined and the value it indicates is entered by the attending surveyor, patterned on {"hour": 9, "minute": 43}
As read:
{"hour": 4, "minute": 12}
